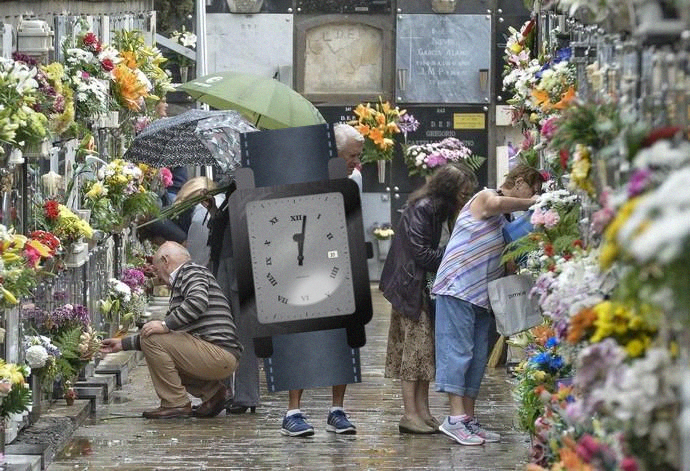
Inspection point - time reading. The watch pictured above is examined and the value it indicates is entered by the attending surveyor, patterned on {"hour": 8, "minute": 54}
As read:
{"hour": 12, "minute": 2}
